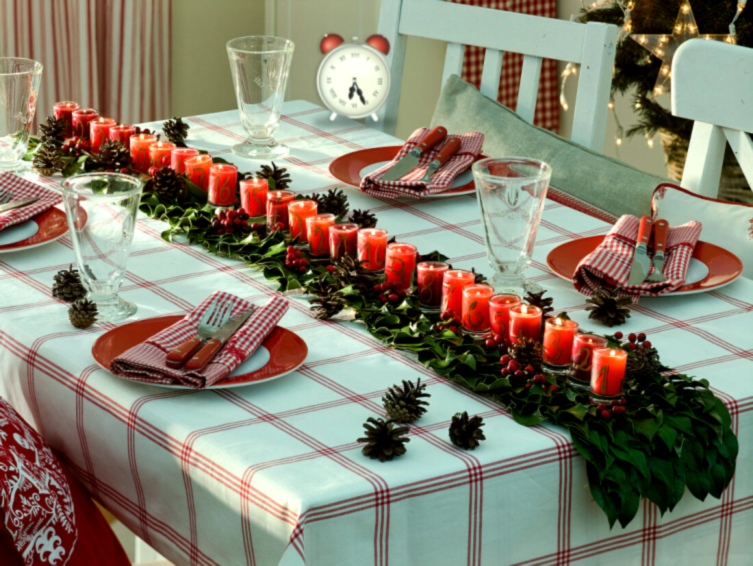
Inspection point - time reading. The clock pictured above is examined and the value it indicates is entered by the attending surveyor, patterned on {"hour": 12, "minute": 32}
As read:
{"hour": 6, "minute": 26}
